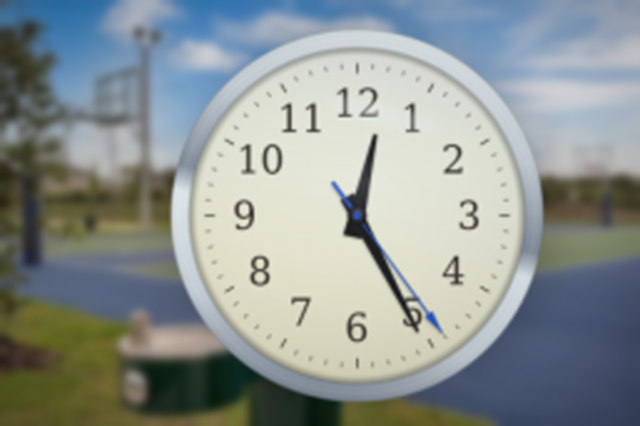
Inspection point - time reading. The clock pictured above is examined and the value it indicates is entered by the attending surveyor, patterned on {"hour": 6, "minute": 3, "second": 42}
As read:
{"hour": 12, "minute": 25, "second": 24}
